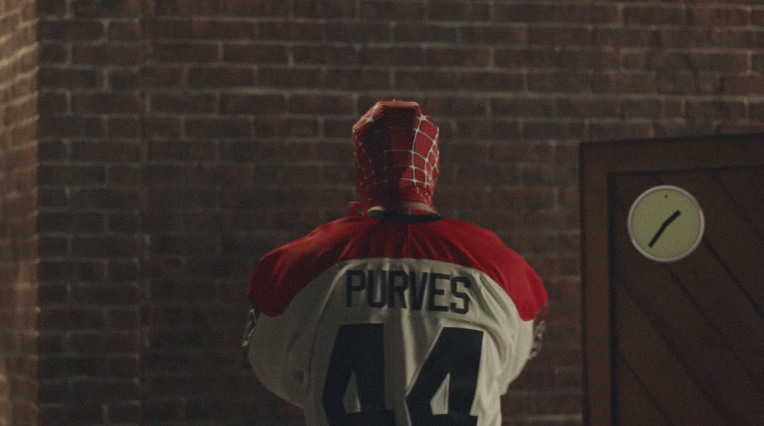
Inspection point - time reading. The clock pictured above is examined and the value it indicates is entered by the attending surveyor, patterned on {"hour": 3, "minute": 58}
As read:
{"hour": 1, "minute": 36}
